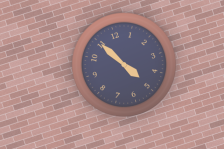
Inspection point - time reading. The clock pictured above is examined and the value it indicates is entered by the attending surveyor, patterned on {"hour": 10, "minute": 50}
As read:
{"hour": 4, "minute": 55}
